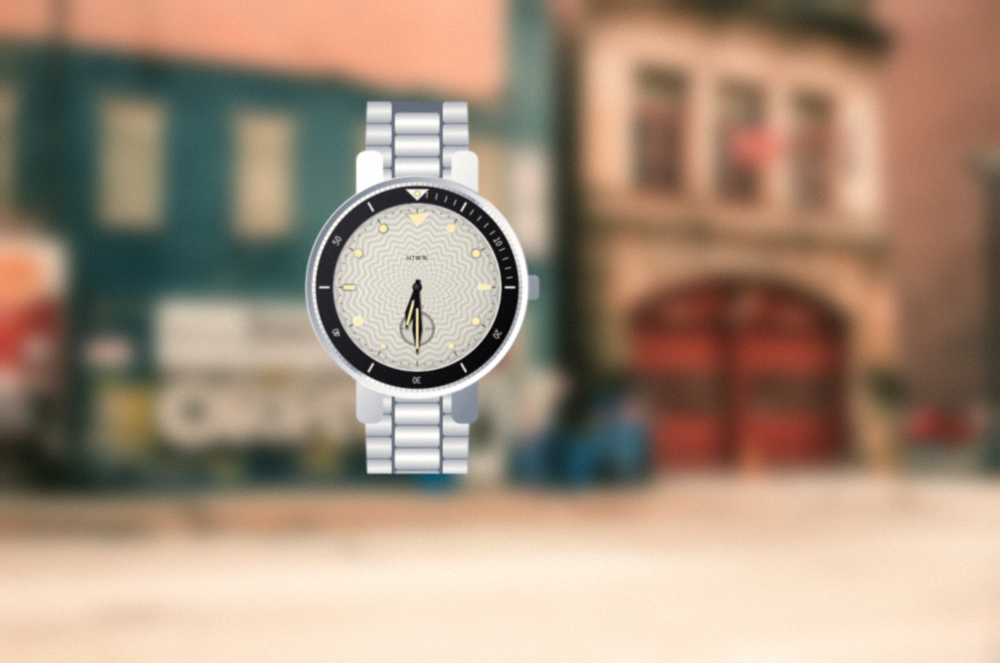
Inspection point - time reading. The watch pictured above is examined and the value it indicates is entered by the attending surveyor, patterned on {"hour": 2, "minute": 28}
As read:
{"hour": 6, "minute": 30}
